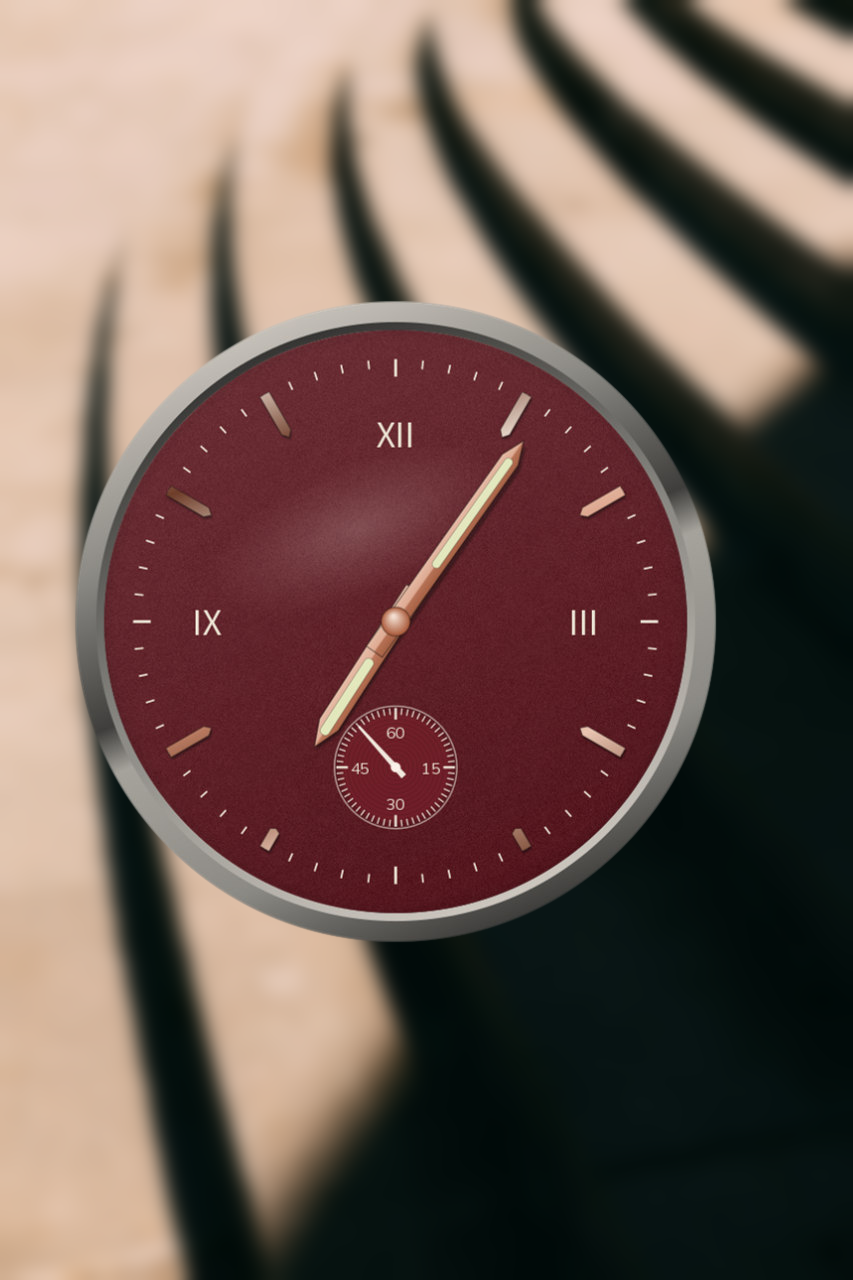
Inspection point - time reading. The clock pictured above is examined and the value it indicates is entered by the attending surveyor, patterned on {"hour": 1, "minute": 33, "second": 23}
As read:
{"hour": 7, "minute": 5, "second": 53}
